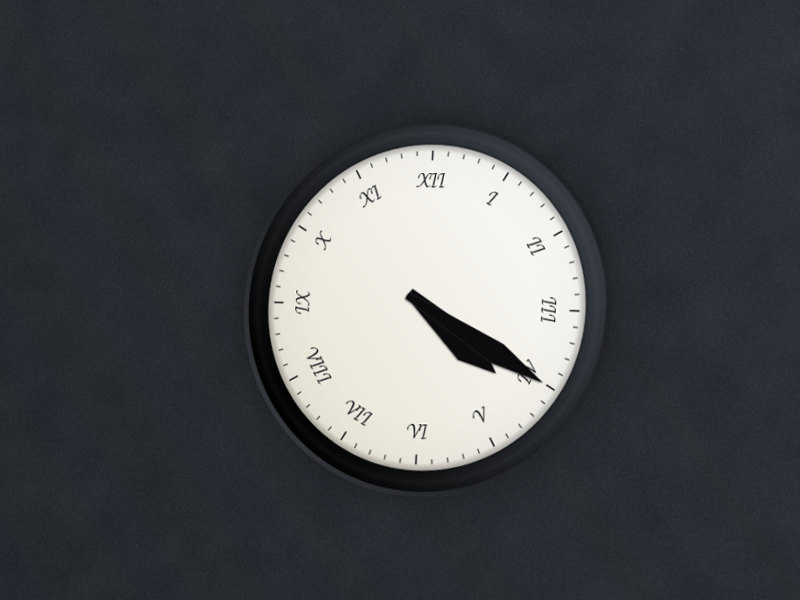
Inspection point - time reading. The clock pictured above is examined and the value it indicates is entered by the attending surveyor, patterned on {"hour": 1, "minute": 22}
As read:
{"hour": 4, "minute": 20}
